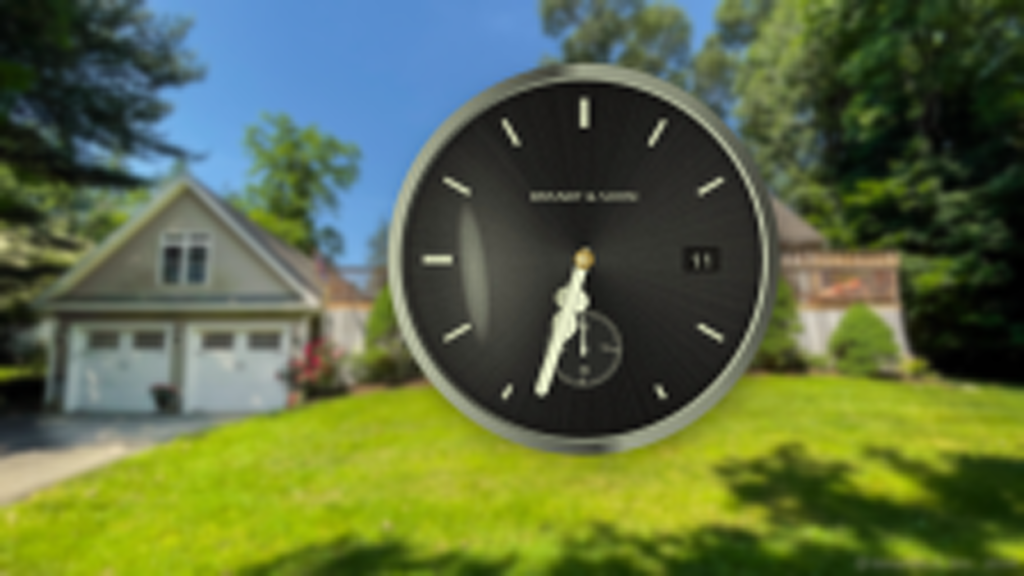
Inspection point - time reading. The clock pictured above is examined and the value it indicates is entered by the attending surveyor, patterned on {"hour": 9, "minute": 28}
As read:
{"hour": 6, "minute": 33}
